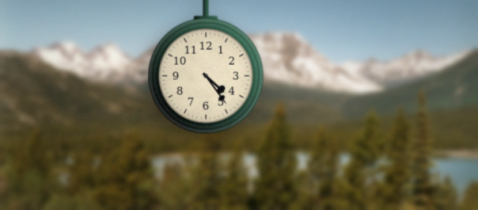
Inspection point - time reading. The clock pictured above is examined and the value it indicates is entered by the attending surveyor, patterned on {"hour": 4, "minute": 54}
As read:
{"hour": 4, "minute": 24}
